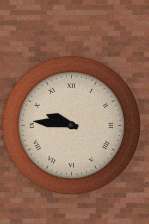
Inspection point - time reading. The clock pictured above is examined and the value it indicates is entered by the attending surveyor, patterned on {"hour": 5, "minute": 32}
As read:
{"hour": 9, "minute": 46}
